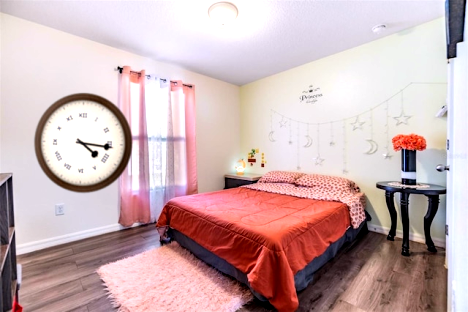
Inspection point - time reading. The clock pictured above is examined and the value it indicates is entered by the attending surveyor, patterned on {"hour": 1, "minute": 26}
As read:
{"hour": 4, "minute": 16}
